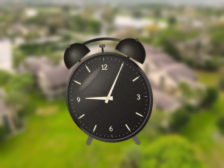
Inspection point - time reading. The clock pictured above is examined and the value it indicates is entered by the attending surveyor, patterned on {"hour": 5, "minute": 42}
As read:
{"hour": 9, "minute": 5}
